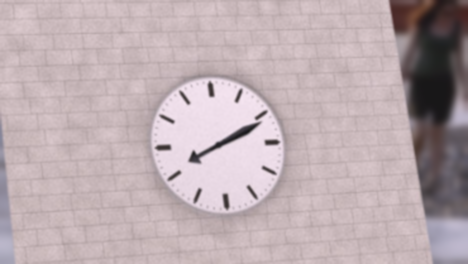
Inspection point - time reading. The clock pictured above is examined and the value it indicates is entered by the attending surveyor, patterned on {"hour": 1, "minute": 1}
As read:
{"hour": 8, "minute": 11}
